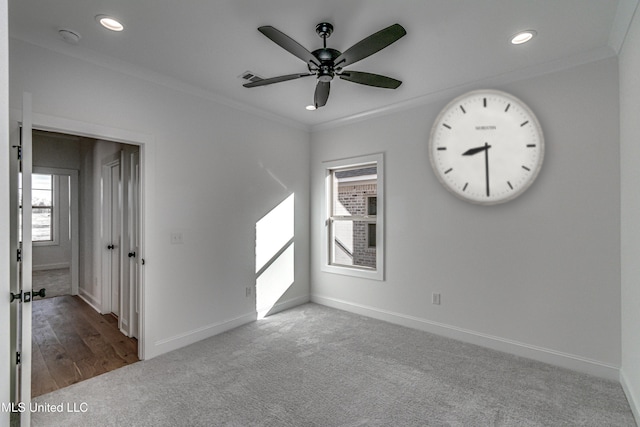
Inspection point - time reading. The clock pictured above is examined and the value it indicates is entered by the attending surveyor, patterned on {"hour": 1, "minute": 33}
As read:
{"hour": 8, "minute": 30}
